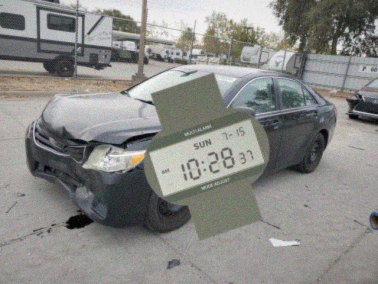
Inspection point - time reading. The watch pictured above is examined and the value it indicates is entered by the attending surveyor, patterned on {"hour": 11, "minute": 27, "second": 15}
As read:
{"hour": 10, "minute": 28, "second": 37}
